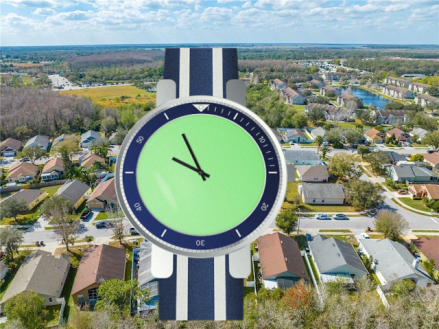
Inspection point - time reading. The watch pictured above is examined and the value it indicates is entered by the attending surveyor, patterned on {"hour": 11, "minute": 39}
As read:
{"hour": 9, "minute": 56}
